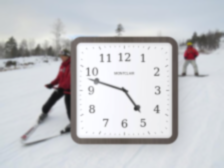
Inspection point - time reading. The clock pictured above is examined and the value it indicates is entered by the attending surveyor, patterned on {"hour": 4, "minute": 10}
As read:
{"hour": 4, "minute": 48}
